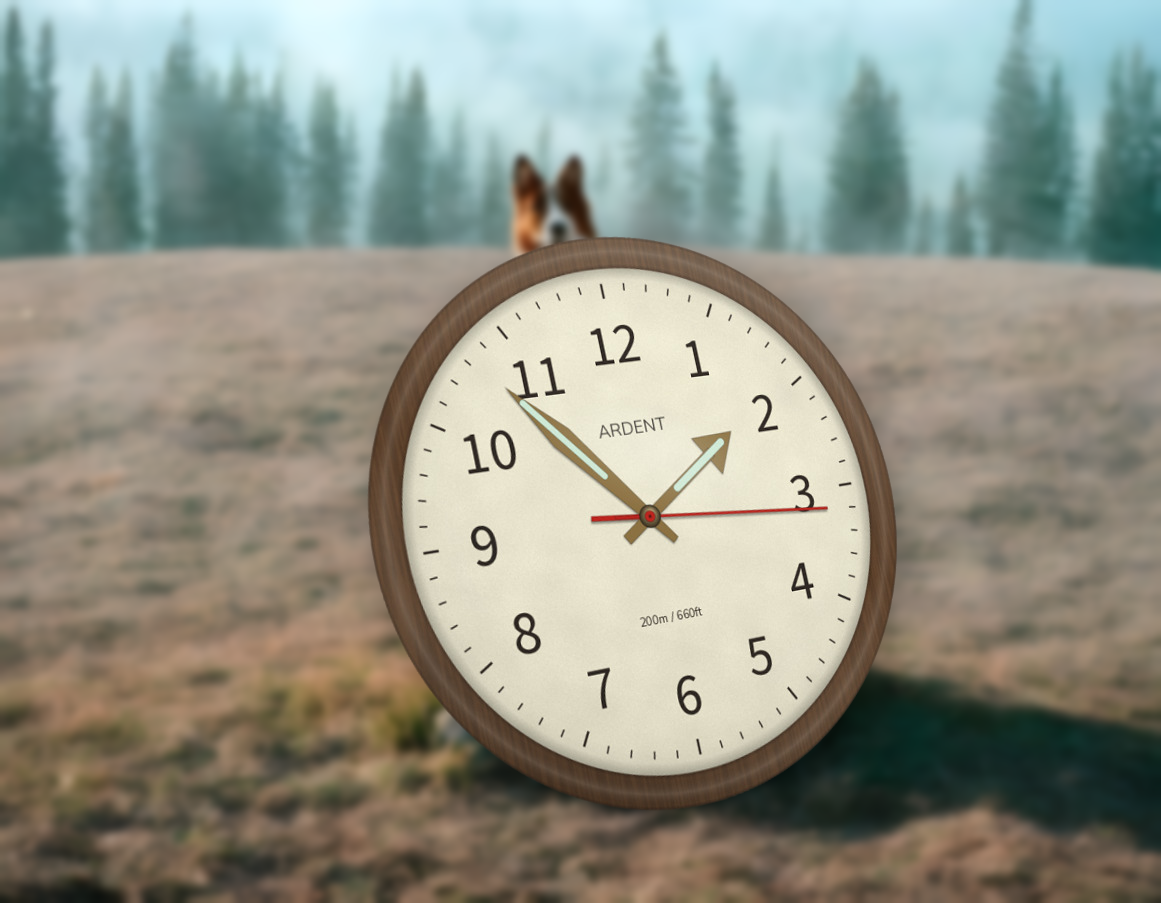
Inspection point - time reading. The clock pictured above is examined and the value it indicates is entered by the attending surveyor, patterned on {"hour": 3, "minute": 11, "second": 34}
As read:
{"hour": 1, "minute": 53, "second": 16}
